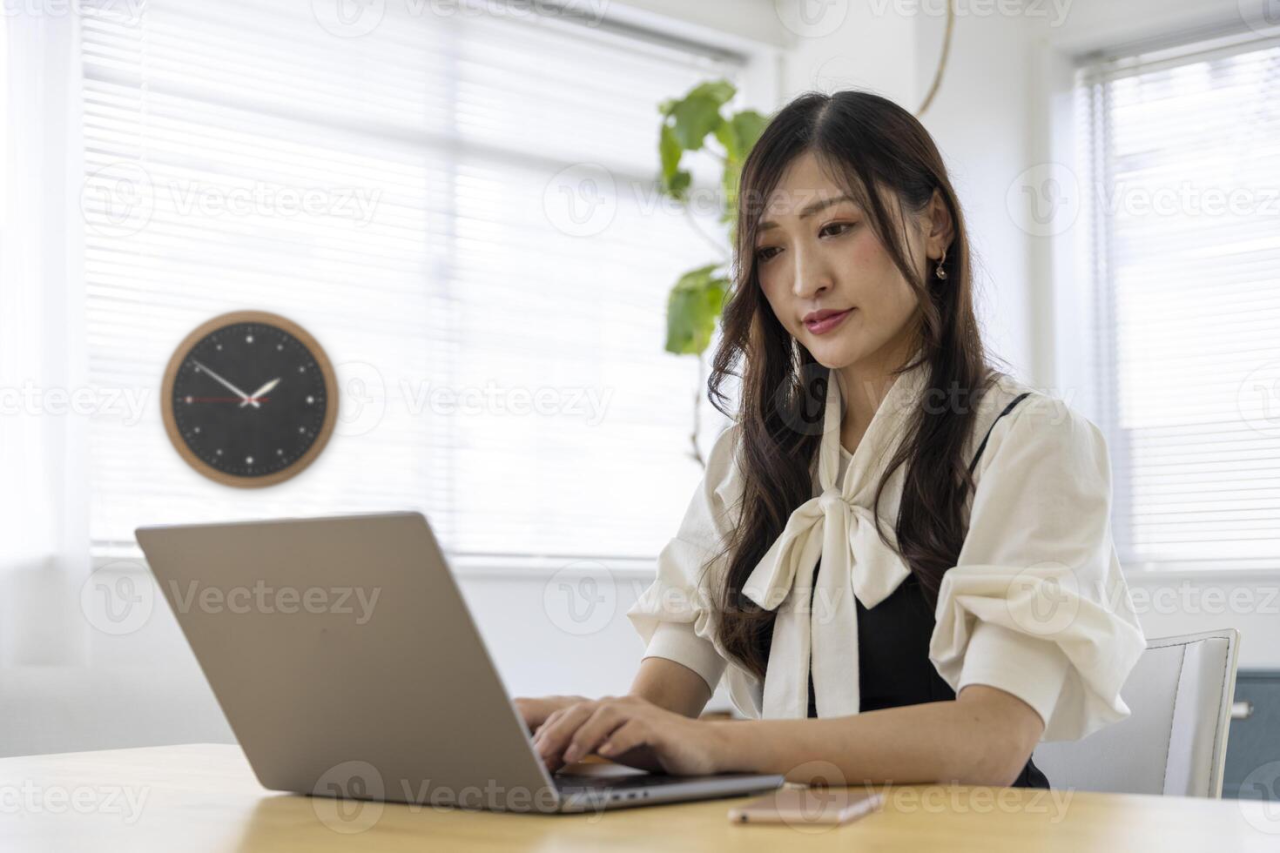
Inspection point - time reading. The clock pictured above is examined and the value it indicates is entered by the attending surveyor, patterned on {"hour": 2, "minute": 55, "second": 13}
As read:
{"hour": 1, "minute": 50, "second": 45}
